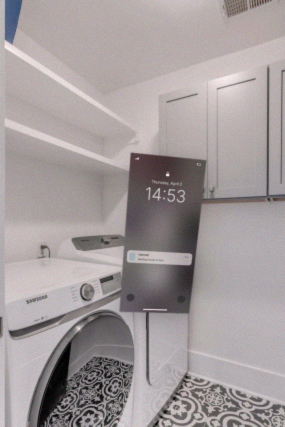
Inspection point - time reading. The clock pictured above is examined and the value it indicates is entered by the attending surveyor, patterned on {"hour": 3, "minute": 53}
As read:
{"hour": 14, "minute": 53}
